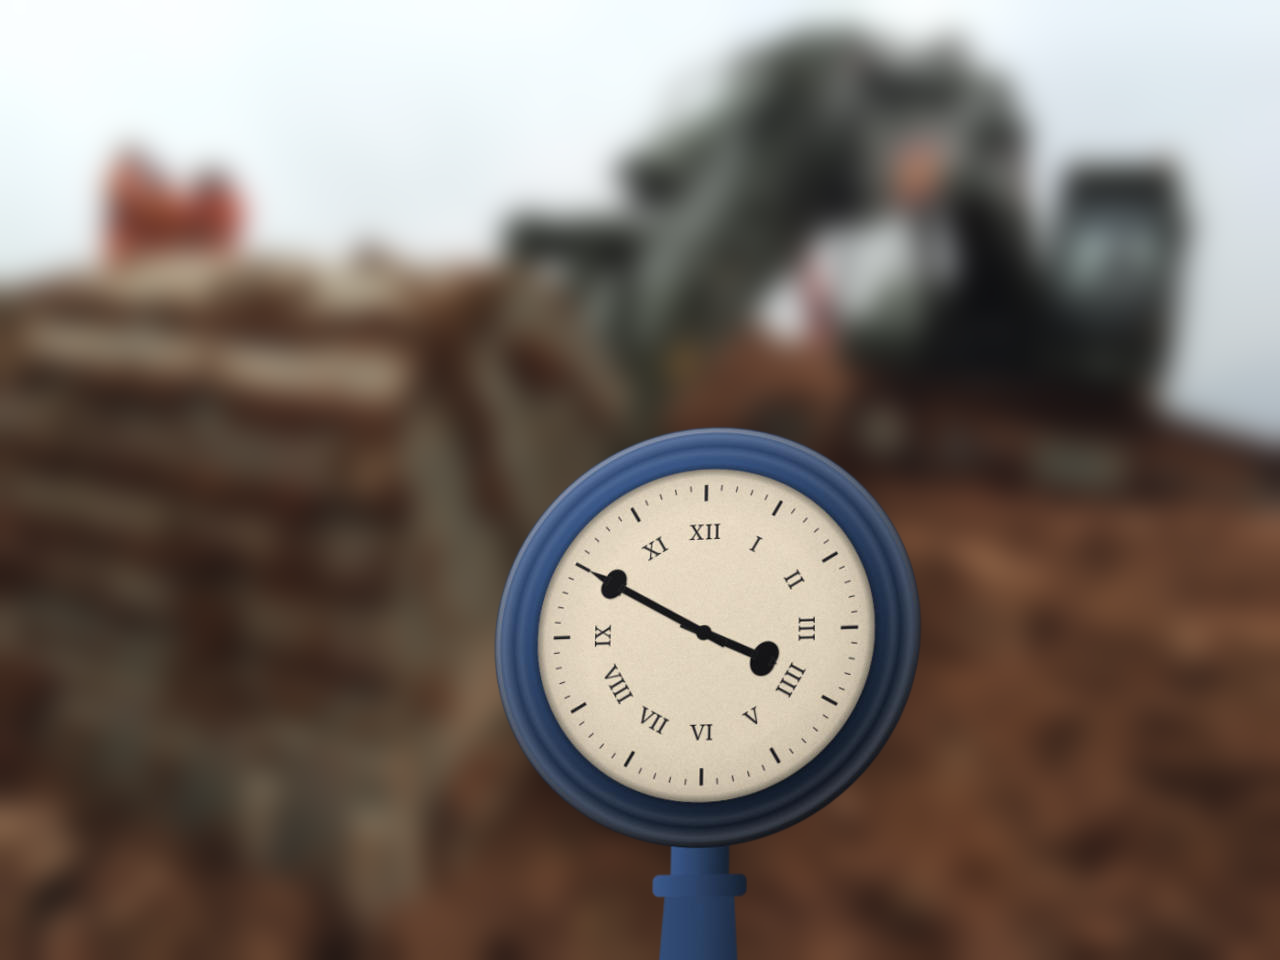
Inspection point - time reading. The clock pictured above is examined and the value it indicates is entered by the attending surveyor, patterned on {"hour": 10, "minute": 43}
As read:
{"hour": 3, "minute": 50}
